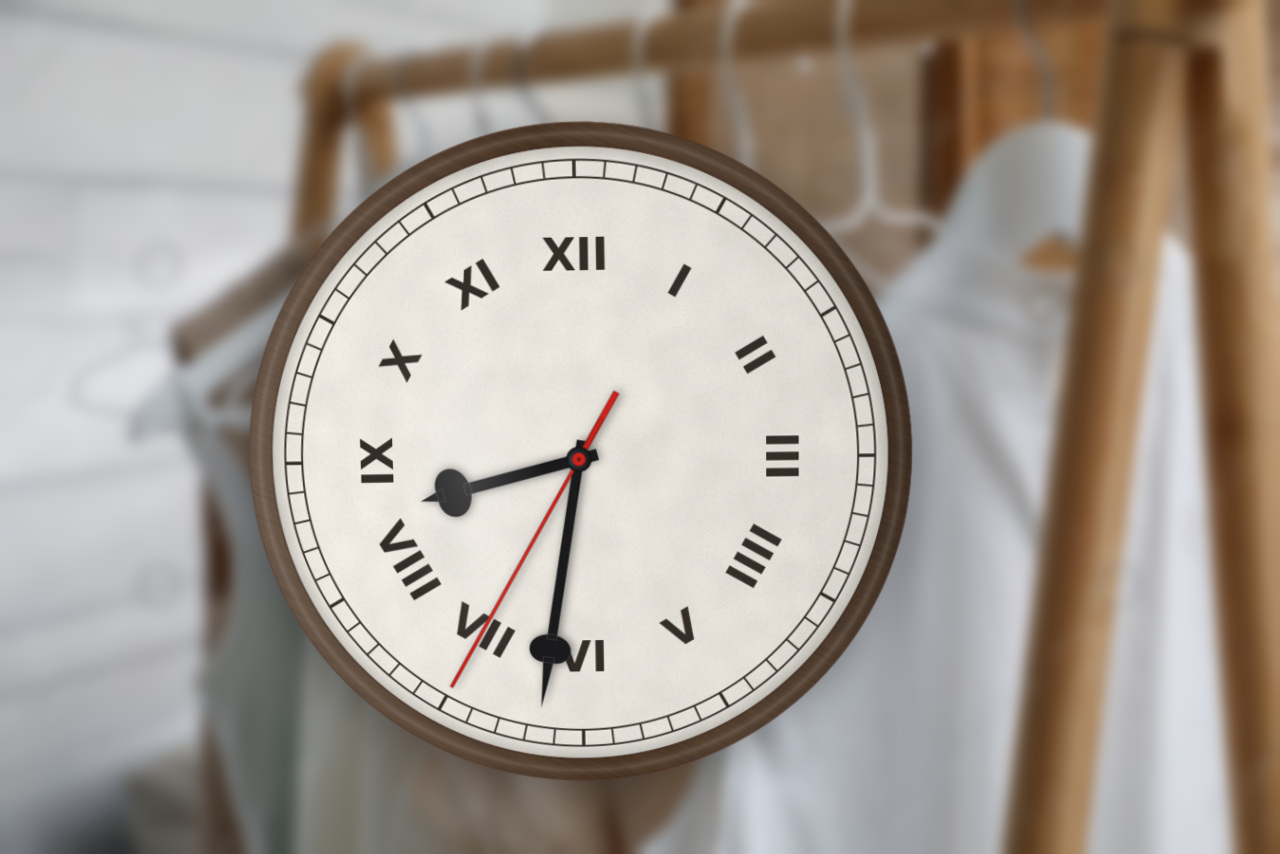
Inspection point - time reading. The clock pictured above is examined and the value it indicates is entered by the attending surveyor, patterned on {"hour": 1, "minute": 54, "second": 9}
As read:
{"hour": 8, "minute": 31, "second": 35}
